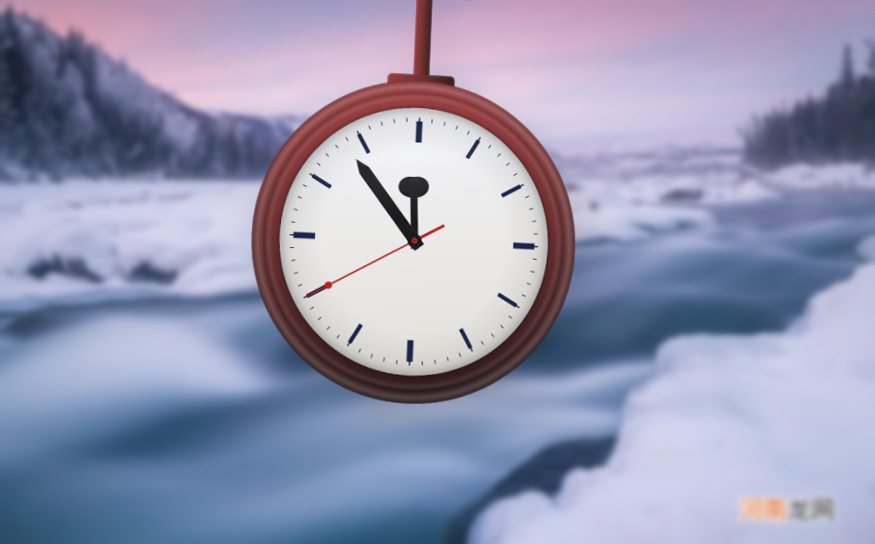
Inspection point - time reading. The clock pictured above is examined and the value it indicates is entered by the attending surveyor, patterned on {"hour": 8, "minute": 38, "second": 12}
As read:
{"hour": 11, "minute": 53, "second": 40}
